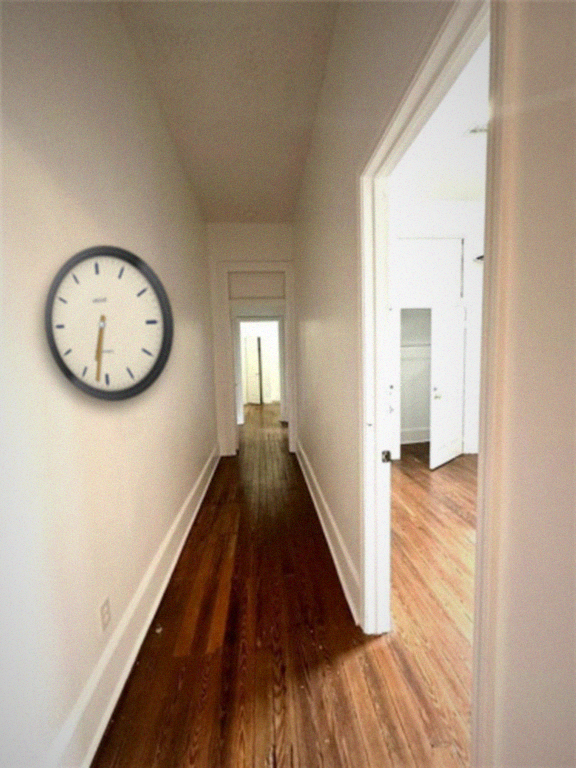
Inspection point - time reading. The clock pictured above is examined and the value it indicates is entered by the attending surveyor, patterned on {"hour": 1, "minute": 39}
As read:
{"hour": 6, "minute": 32}
